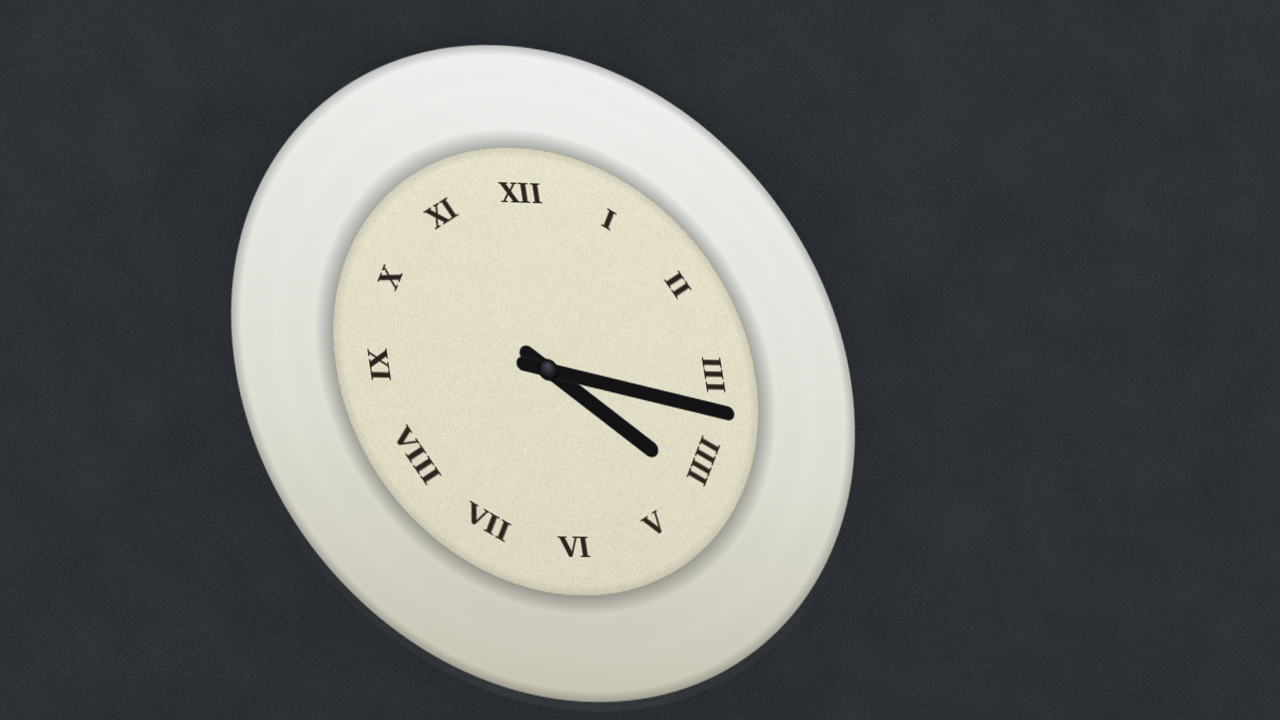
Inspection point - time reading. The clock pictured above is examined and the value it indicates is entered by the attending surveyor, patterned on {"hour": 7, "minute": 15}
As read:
{"hour": 4, "minute": 17}
